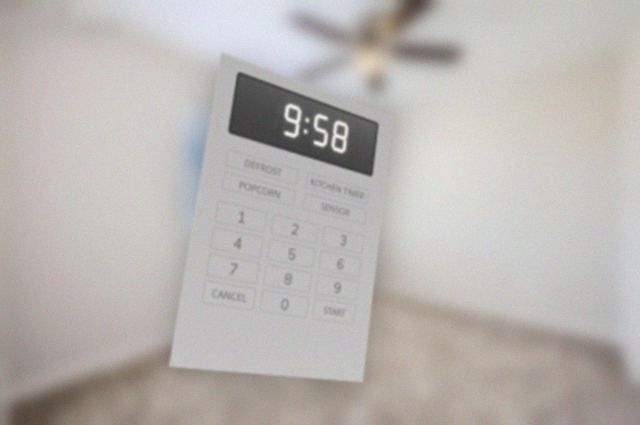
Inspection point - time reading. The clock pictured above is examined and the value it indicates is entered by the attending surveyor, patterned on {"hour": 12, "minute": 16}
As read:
{"hour": 9, "minute": 58}
